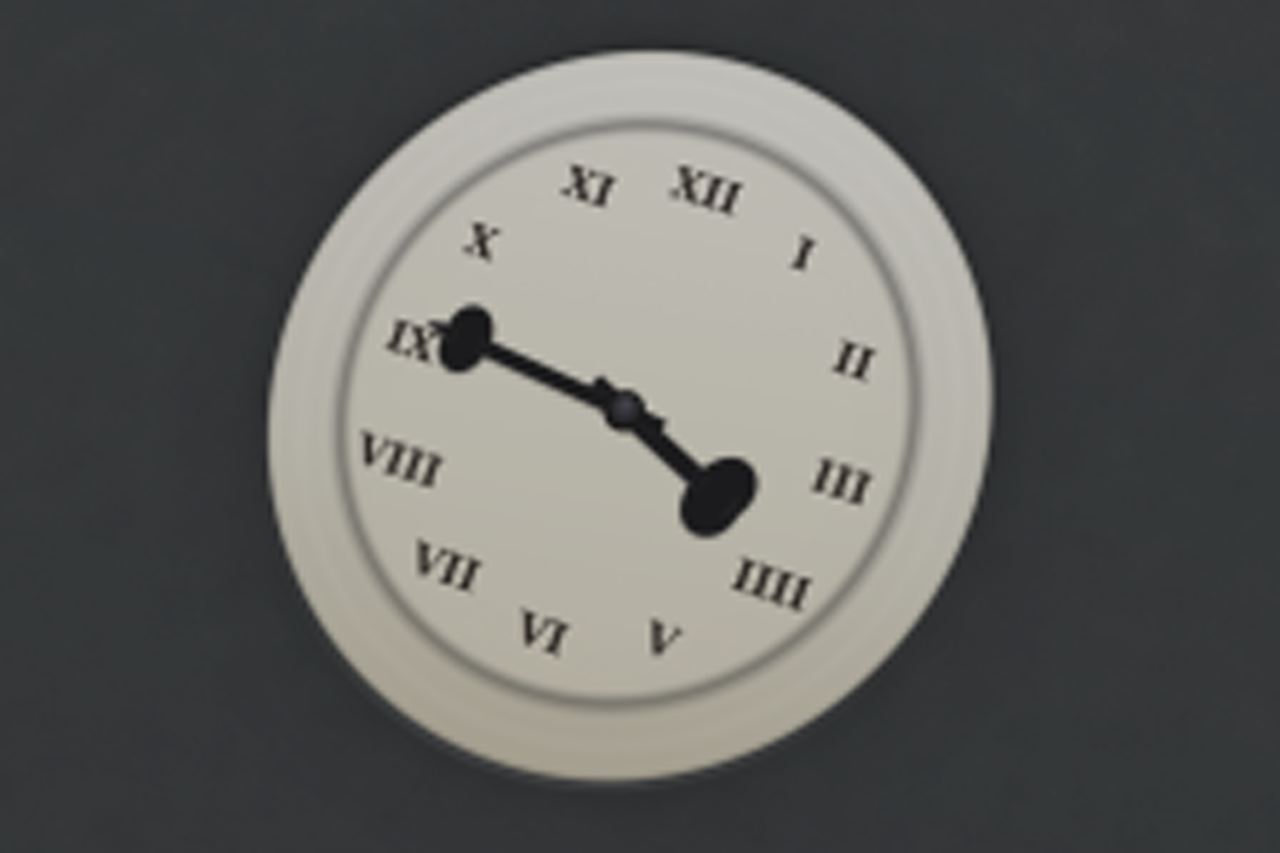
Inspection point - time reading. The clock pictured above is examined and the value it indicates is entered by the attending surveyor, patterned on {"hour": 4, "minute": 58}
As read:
{"hour": 3, "minute": 46}
